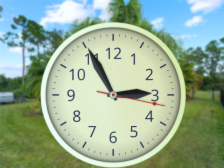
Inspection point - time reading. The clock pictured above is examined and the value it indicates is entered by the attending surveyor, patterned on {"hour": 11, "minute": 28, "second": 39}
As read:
{"hour": 2, "minute": 55, "second": 17}
